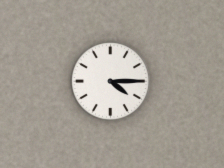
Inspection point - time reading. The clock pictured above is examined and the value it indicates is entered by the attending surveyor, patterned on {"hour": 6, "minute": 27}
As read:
{"hour": 4, "minute": 15}
